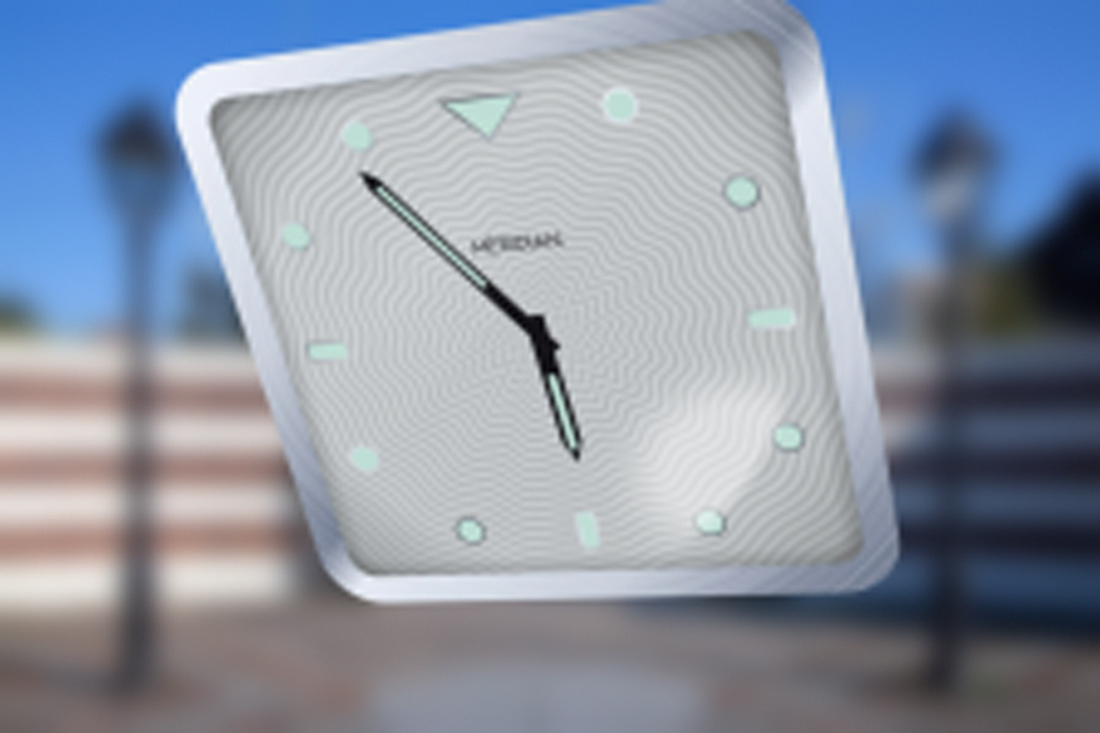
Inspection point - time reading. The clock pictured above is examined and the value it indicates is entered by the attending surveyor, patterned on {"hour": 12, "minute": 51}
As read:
{"hour": 5, "minute": 54}
